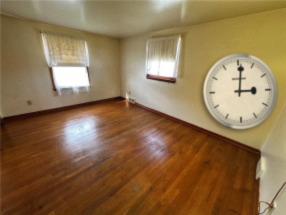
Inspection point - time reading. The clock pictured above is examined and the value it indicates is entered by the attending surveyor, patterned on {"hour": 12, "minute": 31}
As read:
{"hour": 3, "minute": 1}
